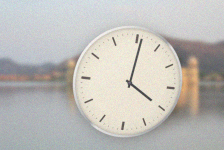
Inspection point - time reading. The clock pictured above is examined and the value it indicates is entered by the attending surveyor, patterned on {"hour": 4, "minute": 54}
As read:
{"hour": 4, "minute": 1}
